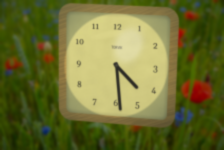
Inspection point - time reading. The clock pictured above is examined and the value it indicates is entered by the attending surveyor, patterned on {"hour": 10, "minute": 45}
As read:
{"hour": 4, "minute": 29}
